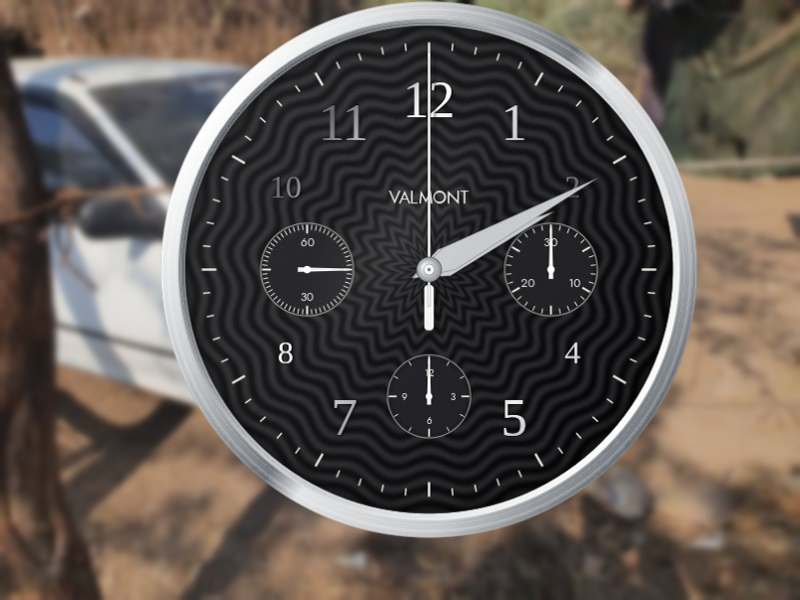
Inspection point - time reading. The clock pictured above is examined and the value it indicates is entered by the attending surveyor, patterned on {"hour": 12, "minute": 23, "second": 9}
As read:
{"hour": 2, "minute": 10, "second": 15}
